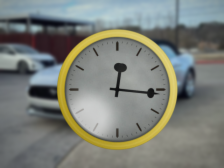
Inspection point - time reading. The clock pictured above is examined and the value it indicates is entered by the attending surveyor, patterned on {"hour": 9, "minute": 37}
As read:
{"hour": 12, "minute": 16}
